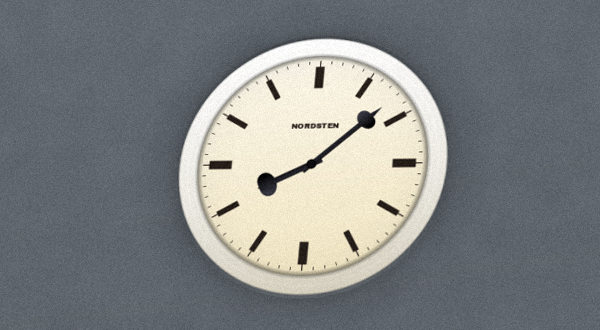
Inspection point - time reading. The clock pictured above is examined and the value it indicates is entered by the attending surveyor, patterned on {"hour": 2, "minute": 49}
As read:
{"hour": 8, "minute": 8}
